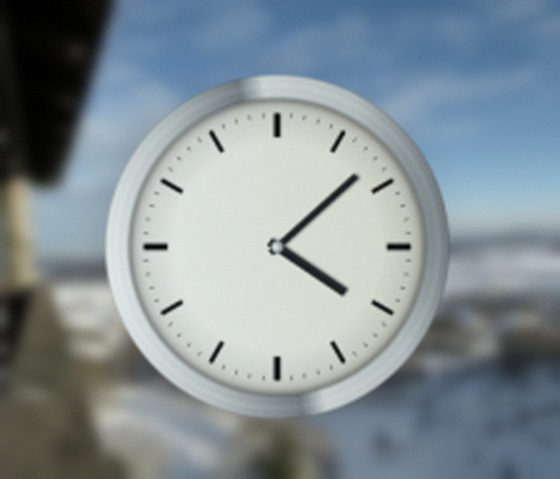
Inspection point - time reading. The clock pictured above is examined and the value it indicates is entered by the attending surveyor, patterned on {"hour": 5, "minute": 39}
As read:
{"hour": 4, "minute": 8}
